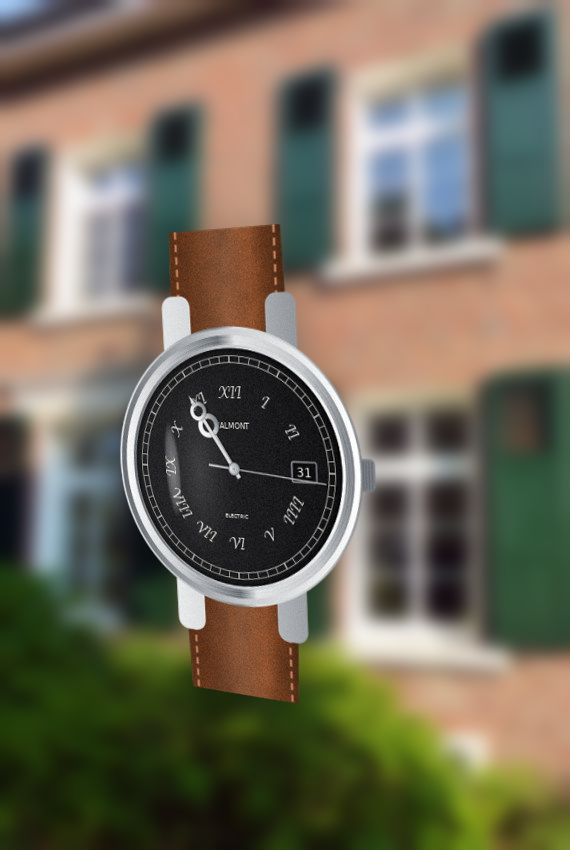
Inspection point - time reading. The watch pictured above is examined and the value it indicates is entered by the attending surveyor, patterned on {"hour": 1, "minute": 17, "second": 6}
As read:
{"hour": 10, "minute": 54, "second": 16}
